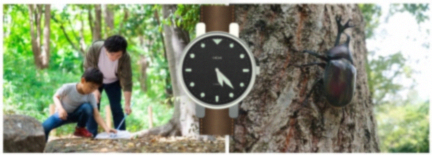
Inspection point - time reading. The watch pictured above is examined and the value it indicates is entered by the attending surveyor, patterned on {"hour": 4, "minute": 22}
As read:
{"hour": 5, "minute": 23}
